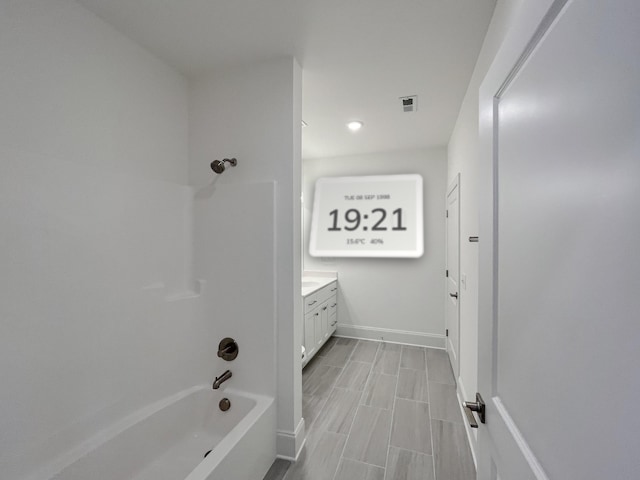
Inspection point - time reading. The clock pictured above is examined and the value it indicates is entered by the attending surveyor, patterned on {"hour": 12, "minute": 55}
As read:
{"hour": 19, "minute": 21}
